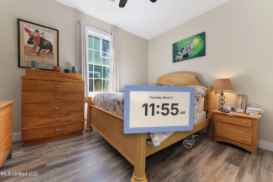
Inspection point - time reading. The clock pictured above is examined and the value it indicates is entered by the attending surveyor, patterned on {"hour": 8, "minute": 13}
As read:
{"hour": 11, "minute": 55}
